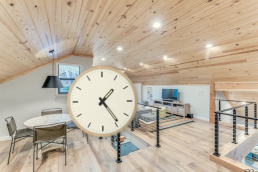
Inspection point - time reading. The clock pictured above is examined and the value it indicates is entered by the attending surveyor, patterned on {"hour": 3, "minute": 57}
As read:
{"hour": 1, "minute": 24}
